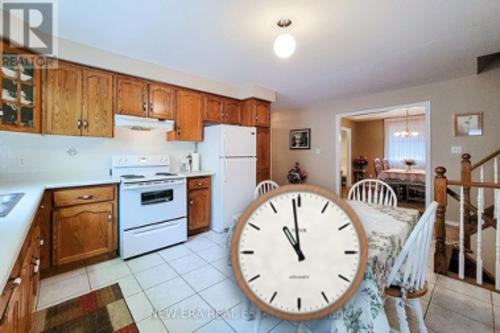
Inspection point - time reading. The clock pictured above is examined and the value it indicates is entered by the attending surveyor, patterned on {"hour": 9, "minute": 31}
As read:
{"hour": 10, "minute": 59}
